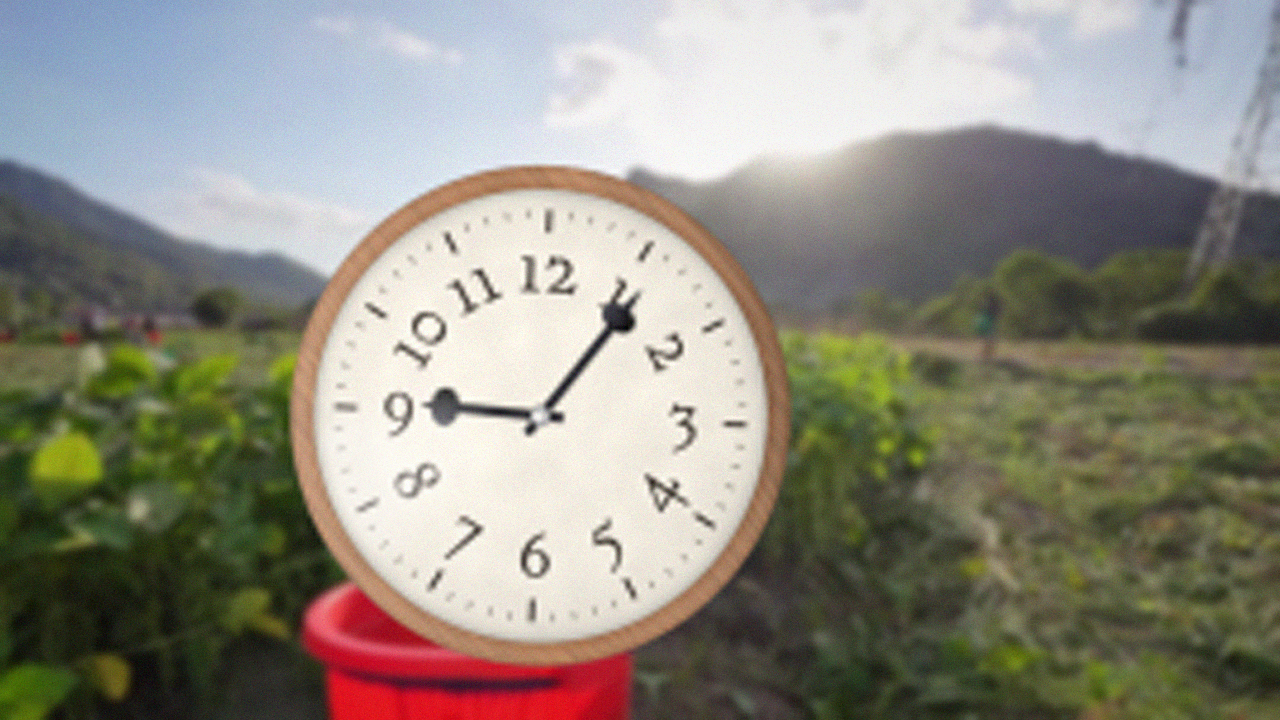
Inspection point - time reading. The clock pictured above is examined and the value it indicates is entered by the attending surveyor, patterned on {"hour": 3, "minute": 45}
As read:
{"hour": 9, "minute": 6}
